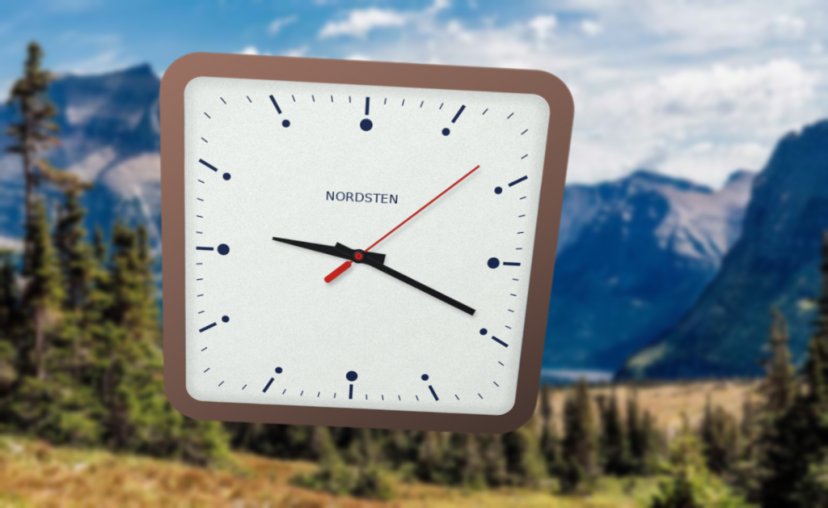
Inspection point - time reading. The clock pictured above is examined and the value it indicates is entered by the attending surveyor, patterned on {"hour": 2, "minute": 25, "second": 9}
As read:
{"hour": 9, "minute": 19, "second": 8}
